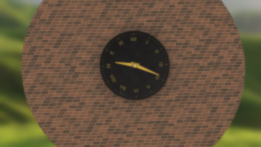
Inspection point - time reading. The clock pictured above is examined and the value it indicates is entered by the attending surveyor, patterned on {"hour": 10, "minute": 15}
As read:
{"hour": 9, "minute": 19}
